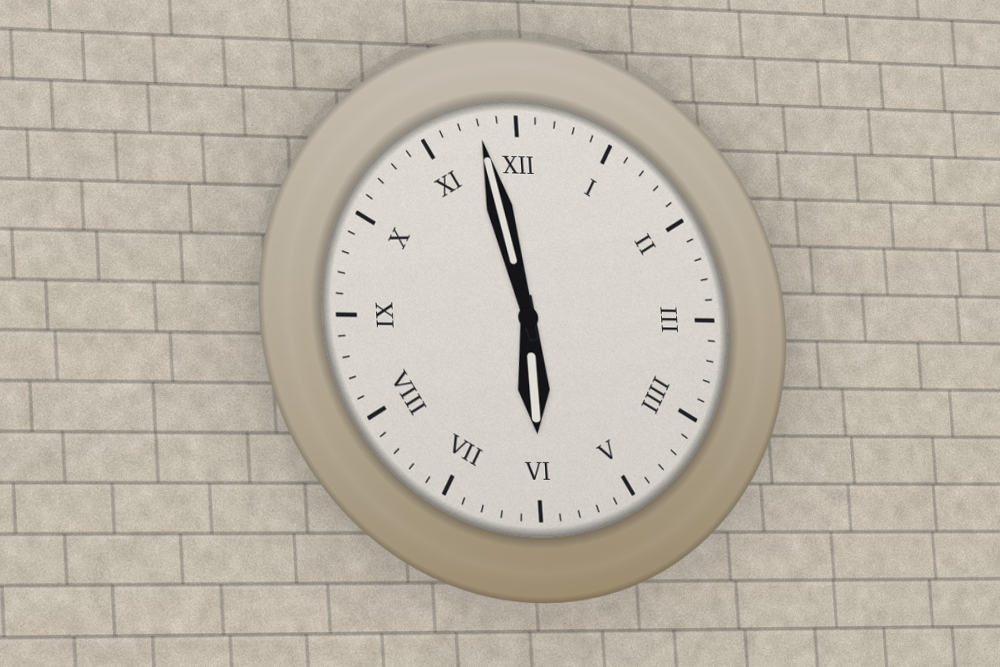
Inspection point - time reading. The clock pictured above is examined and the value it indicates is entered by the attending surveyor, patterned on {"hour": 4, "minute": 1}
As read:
{"hour": 5, "minute": 58}
